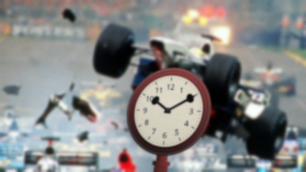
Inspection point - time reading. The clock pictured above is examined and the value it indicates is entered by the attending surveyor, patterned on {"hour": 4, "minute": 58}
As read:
{"hour": 10, "minute": 10}
